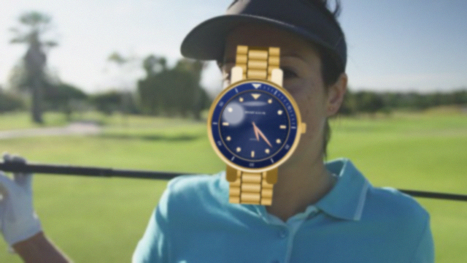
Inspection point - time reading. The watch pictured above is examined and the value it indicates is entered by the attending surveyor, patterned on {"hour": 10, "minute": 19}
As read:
{"hour": 5, "minute": 23}
